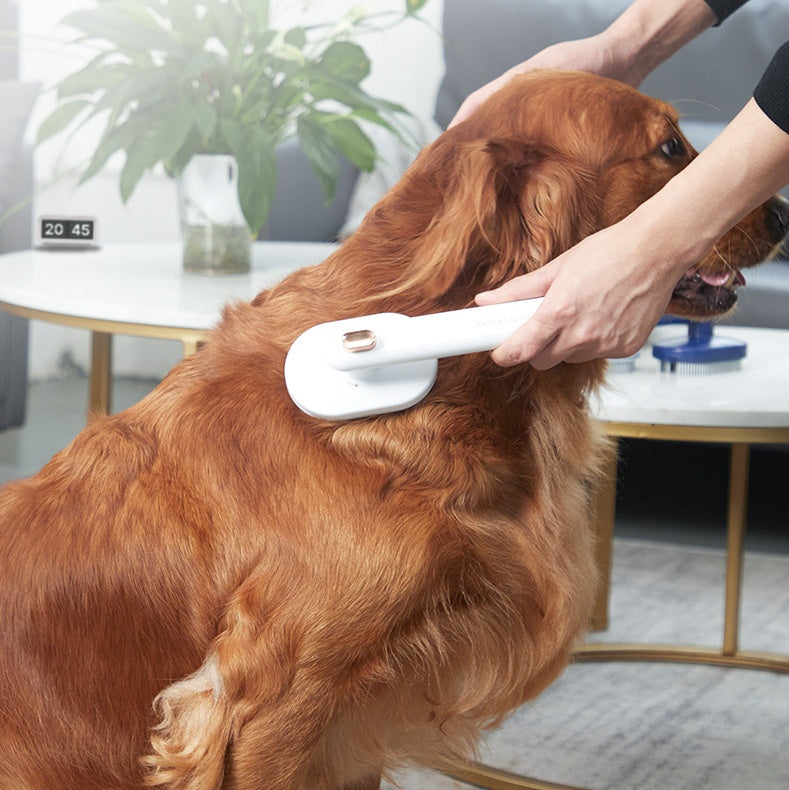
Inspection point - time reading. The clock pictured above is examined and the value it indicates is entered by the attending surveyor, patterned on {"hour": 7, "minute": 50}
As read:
{"hour": 20, "minute": 45}
